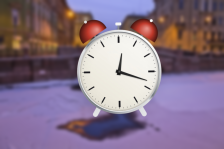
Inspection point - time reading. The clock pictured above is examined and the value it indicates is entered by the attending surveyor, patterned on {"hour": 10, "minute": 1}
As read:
{"hour": 12, "minute": 18}
